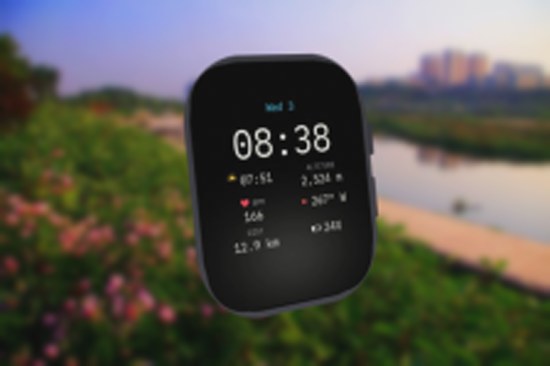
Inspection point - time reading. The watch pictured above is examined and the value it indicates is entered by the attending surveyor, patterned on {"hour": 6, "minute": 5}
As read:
{"hour": 8, "minute": 38}
